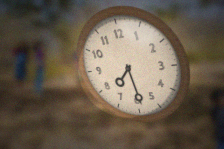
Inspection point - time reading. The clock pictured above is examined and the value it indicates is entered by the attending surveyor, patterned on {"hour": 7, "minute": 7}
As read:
{"hour": 7, "minute": 29}
